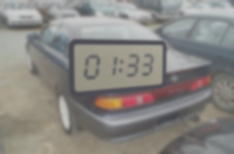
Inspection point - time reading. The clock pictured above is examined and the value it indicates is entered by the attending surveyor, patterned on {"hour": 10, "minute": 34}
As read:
{"hour": 1, "minute": 33}
